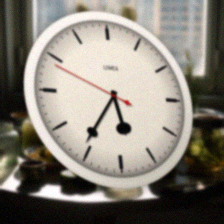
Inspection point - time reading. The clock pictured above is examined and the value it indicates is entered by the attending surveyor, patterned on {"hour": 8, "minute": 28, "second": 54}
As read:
{"hour": 5, "minute": 35, "second": 49}
